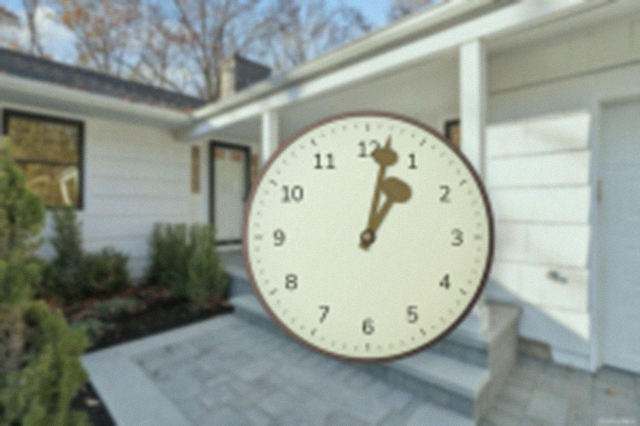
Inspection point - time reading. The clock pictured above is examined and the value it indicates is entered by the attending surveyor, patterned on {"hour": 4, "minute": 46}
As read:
{"hour": 1, "minute": 2}
